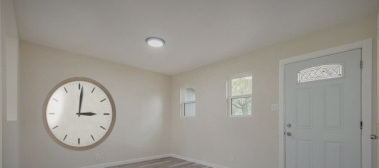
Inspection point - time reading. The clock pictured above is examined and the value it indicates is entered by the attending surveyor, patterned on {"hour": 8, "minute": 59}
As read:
{"hour": 3, "minute": 1}
